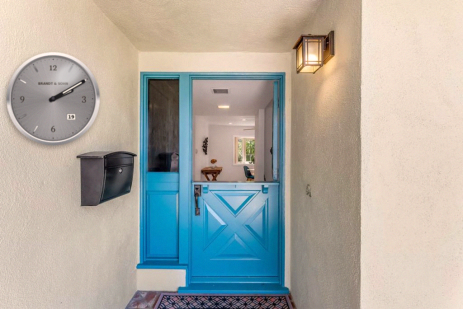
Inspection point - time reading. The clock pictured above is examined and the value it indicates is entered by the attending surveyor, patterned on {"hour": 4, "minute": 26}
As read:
{"hour": 2, "minute": 10}
